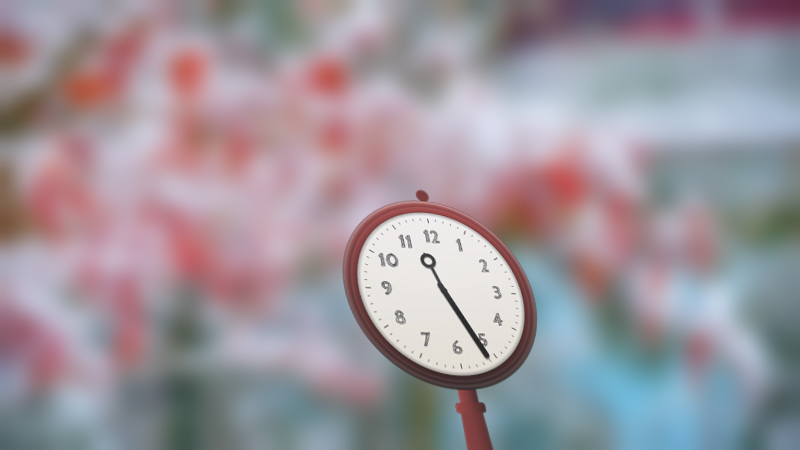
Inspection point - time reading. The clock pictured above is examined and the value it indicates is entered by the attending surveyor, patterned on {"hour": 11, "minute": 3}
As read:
{"hour": 11, "minute": 26}
